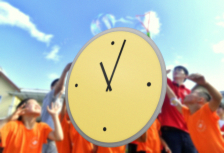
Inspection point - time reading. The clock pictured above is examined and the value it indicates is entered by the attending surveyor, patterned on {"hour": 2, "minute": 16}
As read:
{"hour": 11, "minute": 3}
